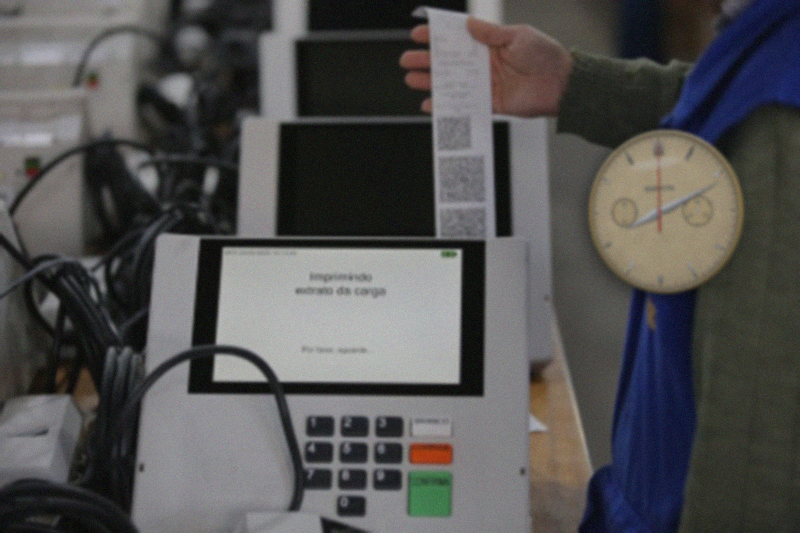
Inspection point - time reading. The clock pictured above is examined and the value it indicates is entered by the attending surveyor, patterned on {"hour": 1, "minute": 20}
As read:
{"hour": 8, "minute": 11}
